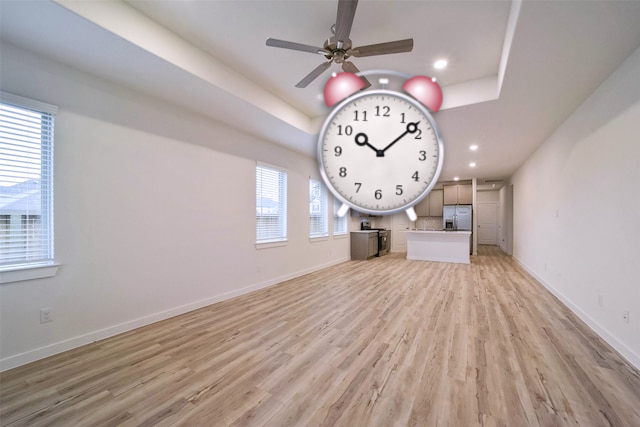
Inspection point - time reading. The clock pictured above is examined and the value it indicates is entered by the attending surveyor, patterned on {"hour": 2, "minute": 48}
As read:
{"hour": 10, "minute": 8}
